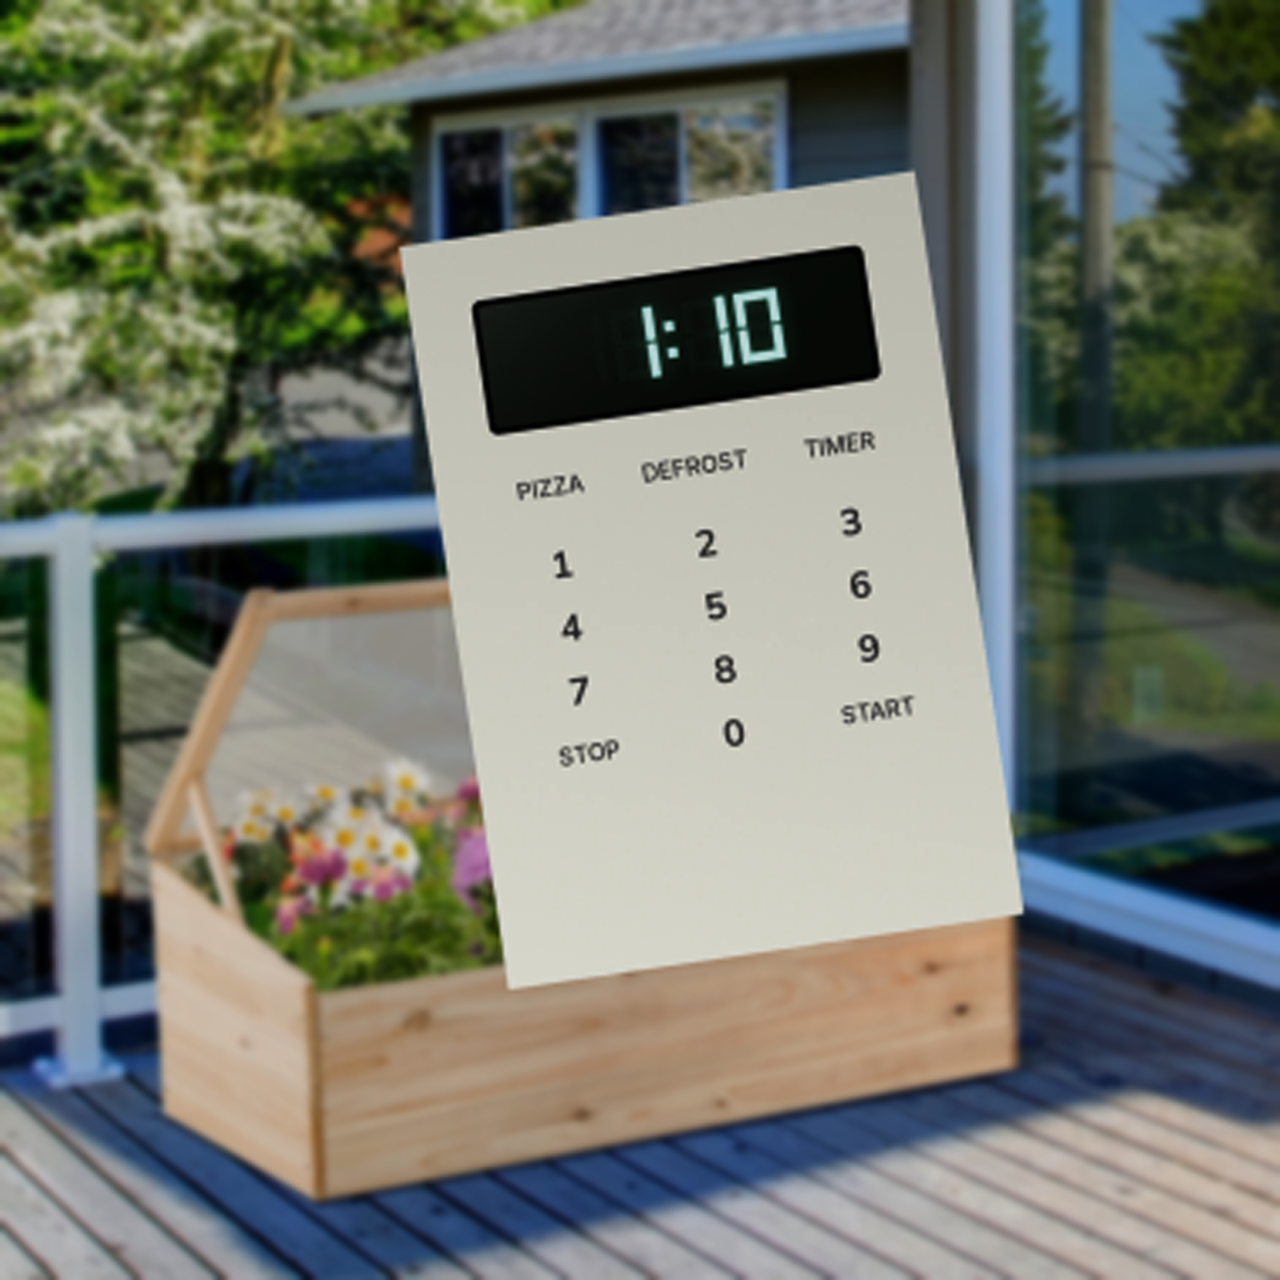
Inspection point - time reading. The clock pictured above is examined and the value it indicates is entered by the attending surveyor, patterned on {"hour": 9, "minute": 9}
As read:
{"hour": 1, "minute": 10}
